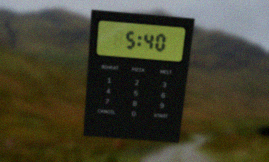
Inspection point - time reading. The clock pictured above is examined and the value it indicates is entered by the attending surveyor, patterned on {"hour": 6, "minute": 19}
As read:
{"hour": 5, "minute": 40}
